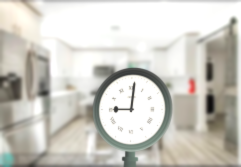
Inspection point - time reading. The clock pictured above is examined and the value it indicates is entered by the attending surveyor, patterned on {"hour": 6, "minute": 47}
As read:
{"hour": 9, "minute": 1}
